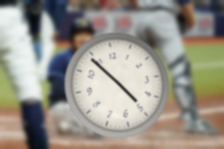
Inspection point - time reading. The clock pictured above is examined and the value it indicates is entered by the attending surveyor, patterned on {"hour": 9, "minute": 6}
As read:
{"hour": 4, "minute": 54}
